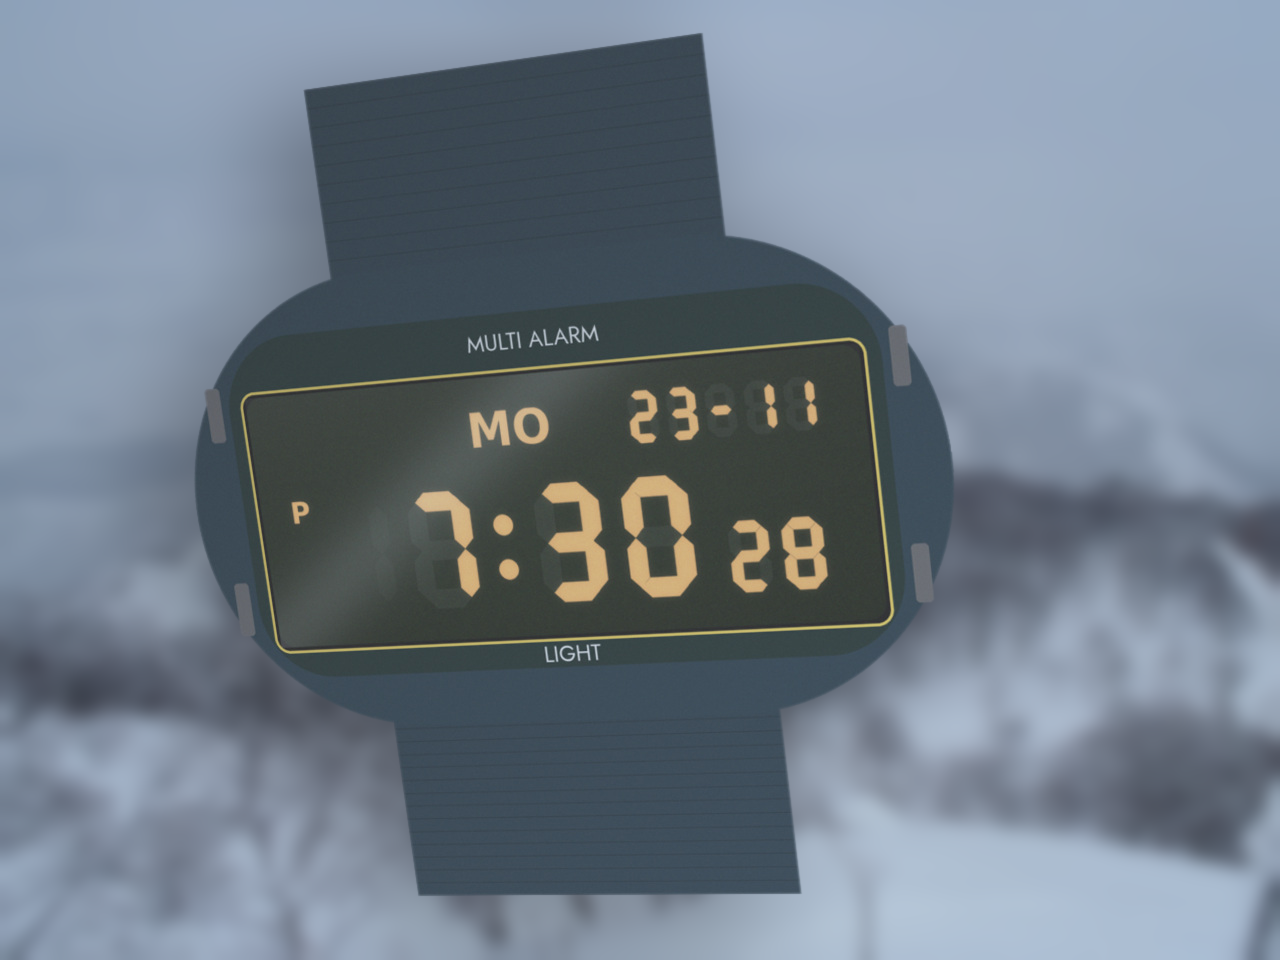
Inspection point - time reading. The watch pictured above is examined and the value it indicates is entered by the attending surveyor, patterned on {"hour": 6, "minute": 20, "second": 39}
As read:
{"hour": 7, "minute": 30, "second": 28}
